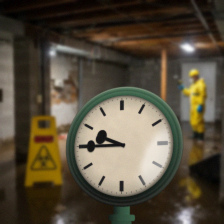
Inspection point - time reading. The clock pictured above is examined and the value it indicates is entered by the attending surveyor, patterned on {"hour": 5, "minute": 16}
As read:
{"hour": 9, "minute": 45}
